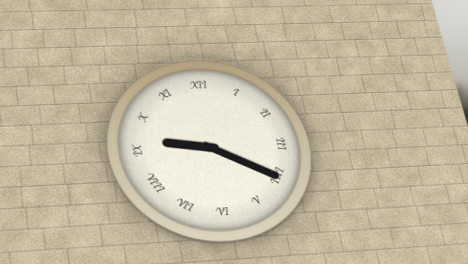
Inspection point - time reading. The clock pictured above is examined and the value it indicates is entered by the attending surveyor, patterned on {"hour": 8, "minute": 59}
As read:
{"hour": 9, "minute": 20}
